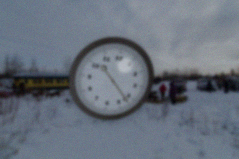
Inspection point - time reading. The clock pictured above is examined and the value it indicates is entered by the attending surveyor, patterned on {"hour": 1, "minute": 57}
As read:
{"hour": 10, "minute": 22}
